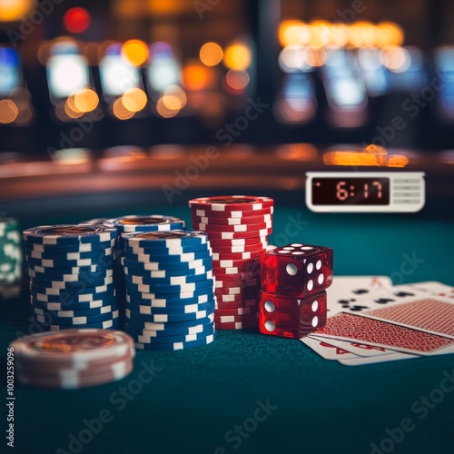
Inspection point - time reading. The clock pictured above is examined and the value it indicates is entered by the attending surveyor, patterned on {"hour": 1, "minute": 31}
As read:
{"hour": 6, "minute": 17}
